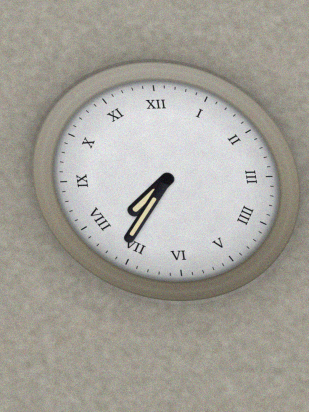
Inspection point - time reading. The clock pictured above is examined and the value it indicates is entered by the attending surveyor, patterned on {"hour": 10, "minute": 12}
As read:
{"hour": 7, "minute": 36}
